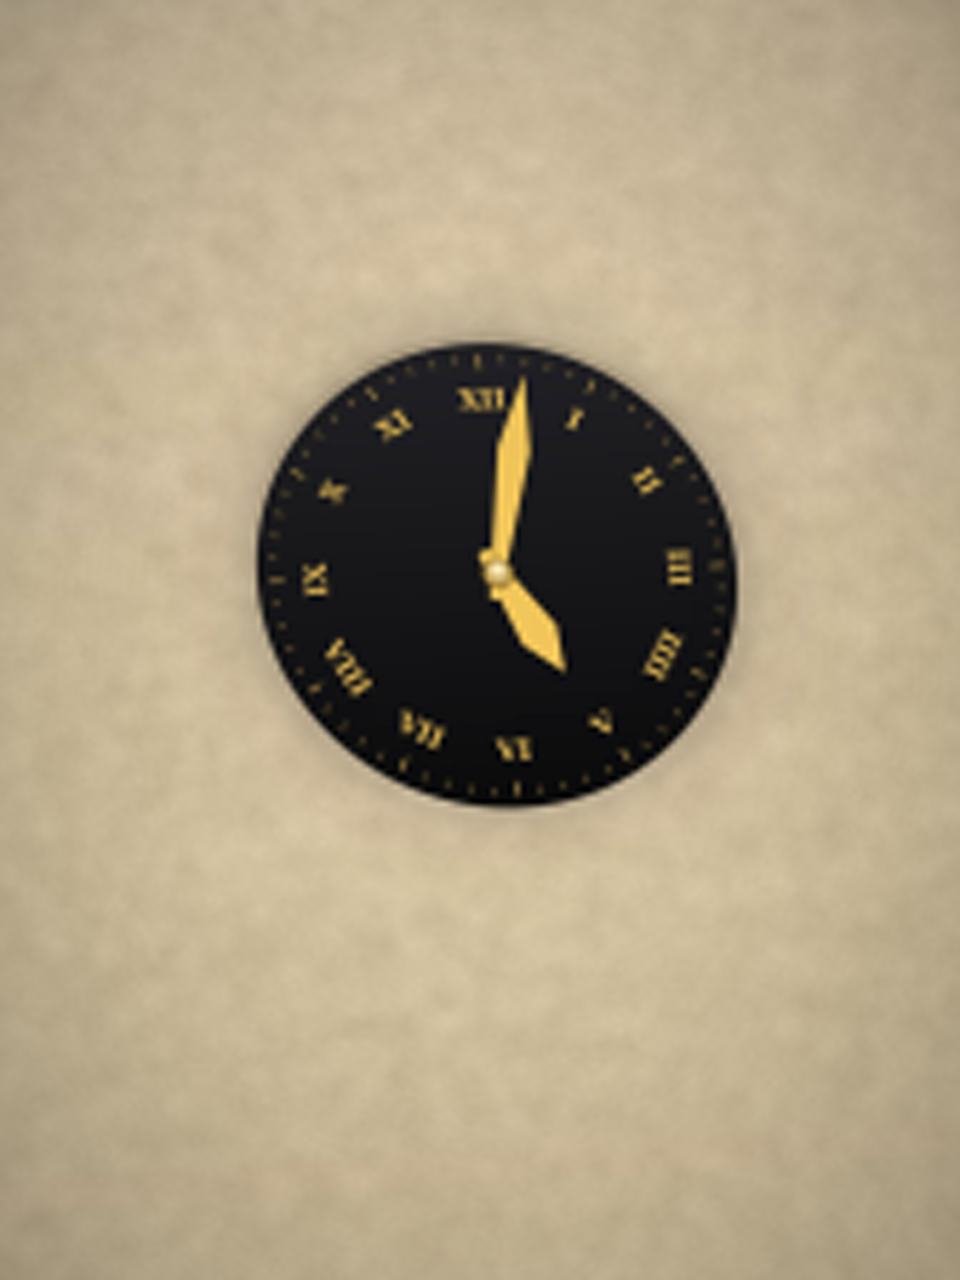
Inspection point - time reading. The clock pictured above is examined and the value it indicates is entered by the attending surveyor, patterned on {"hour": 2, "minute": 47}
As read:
{"hour": 5, "minute": 2}
